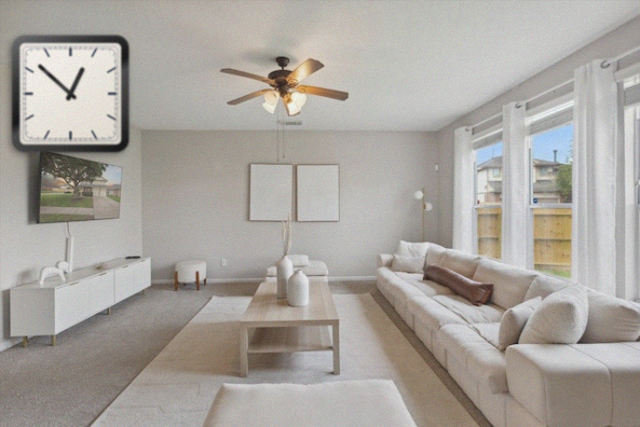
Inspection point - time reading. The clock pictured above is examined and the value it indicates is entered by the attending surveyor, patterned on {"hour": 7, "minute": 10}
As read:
{"hour": 12, "minute": 52}
